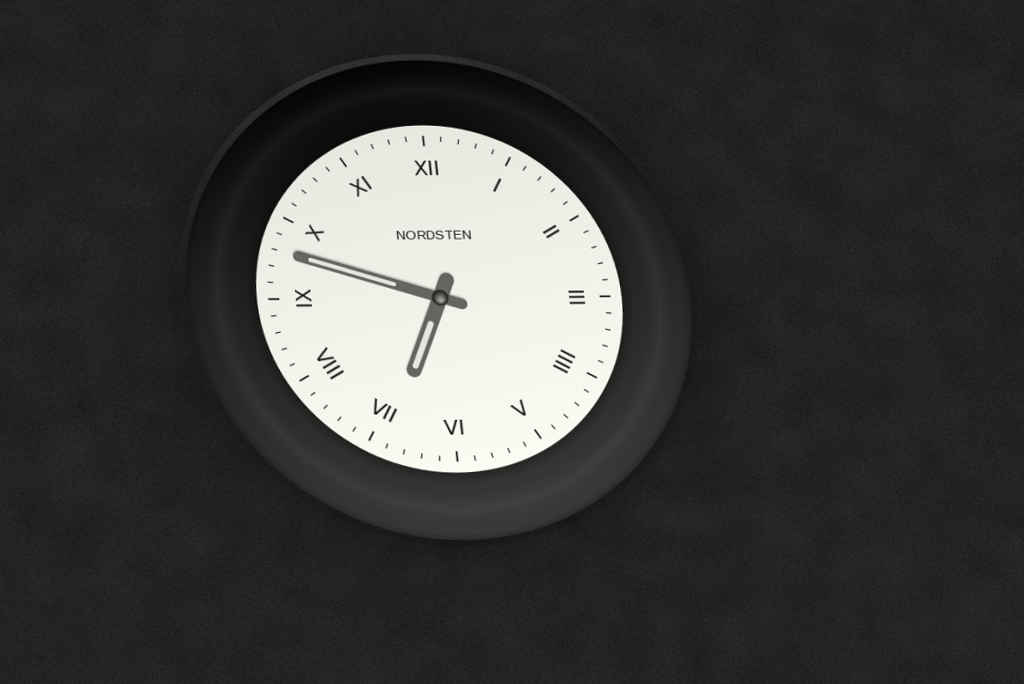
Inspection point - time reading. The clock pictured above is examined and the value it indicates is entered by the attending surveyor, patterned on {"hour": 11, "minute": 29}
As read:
{"hour": 6, "minute": 48}
